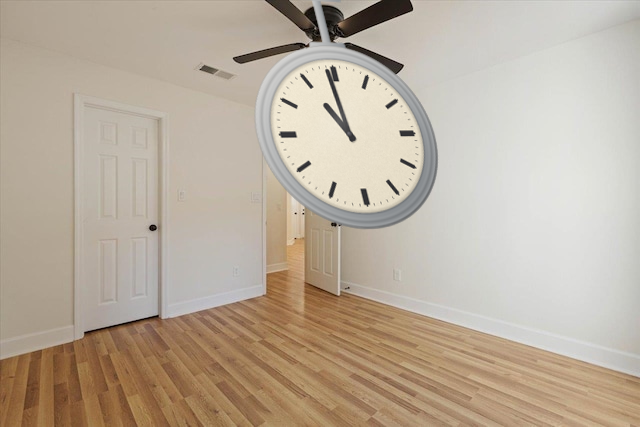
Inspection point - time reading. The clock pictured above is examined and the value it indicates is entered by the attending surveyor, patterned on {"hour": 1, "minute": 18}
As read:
{"hour": 10, "minute": 59}
